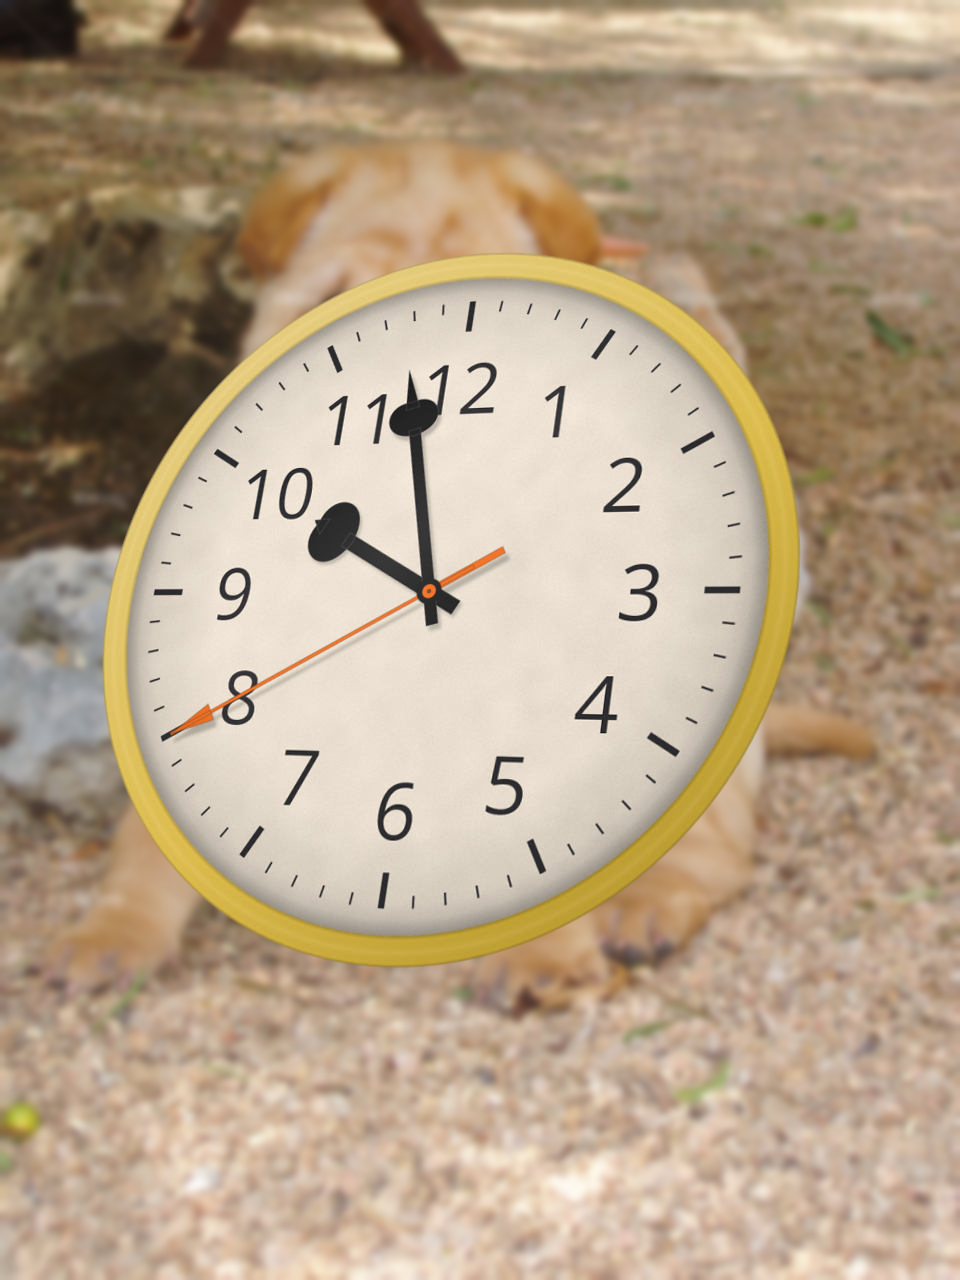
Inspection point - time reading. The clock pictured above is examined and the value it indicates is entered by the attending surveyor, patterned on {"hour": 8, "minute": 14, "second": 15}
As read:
{"hour": 9, "minute": 57, "second": 40}
